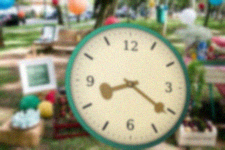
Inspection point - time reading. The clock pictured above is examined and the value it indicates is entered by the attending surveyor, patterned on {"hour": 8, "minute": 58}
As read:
{"hour": 8, "minute": 21}
